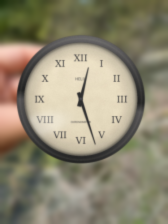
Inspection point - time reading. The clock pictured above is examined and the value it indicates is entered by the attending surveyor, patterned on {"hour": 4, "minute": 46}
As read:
{"hour": 12, "minute": 27}
